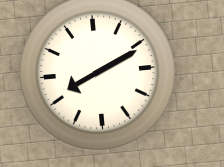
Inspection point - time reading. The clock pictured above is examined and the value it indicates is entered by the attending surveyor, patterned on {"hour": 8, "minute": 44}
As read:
{"hour": 8, "minute": 11}
